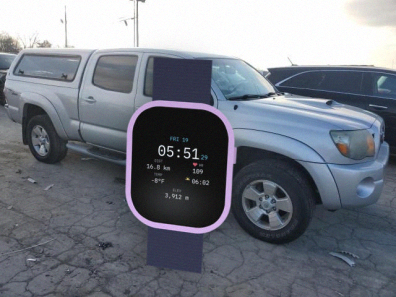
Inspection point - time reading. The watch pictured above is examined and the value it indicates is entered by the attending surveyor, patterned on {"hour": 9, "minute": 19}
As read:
{"hour": 5, "minute": 51}
